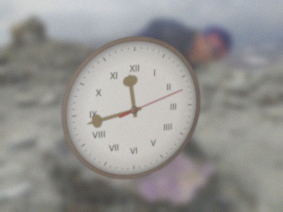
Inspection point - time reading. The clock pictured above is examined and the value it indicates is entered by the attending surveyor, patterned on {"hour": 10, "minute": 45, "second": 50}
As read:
{"hour": 11, "minute": 43, "second": 12}
